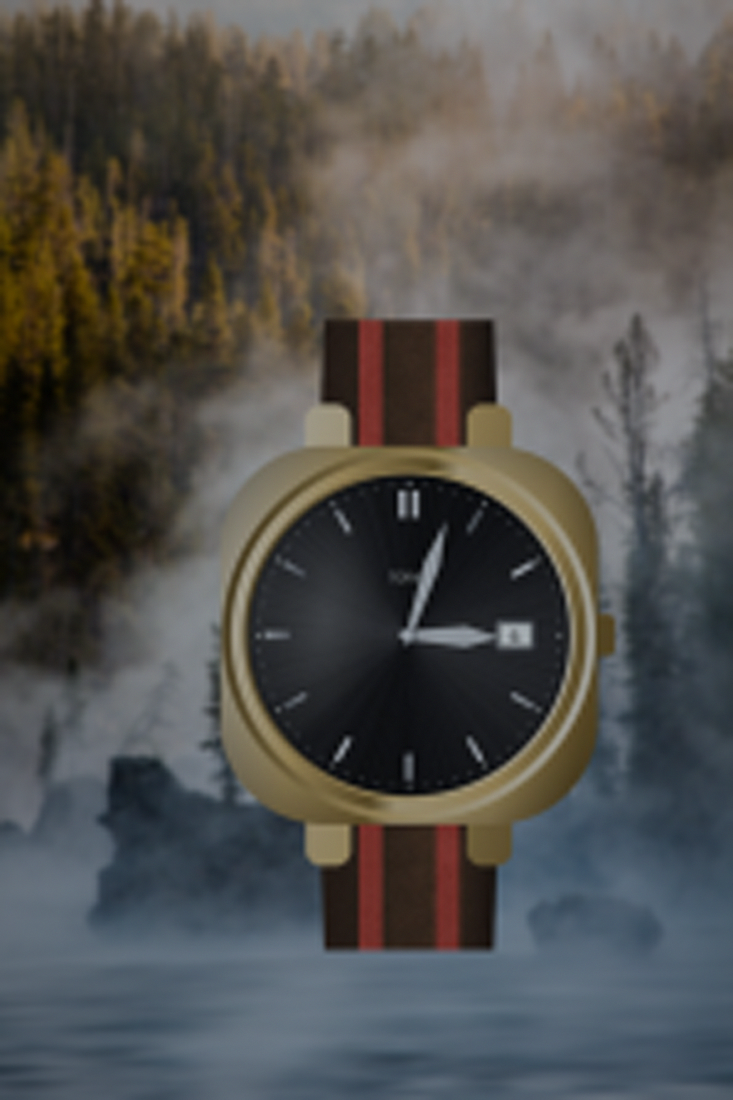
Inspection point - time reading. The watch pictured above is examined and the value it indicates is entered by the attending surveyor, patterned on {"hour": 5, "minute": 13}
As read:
{"hour": 3, "minute": 3}
